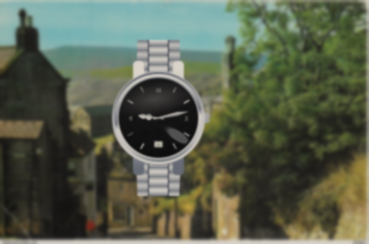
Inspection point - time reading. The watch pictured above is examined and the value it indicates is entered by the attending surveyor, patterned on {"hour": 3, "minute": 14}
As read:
{"hour": 9, "minute": 13}
